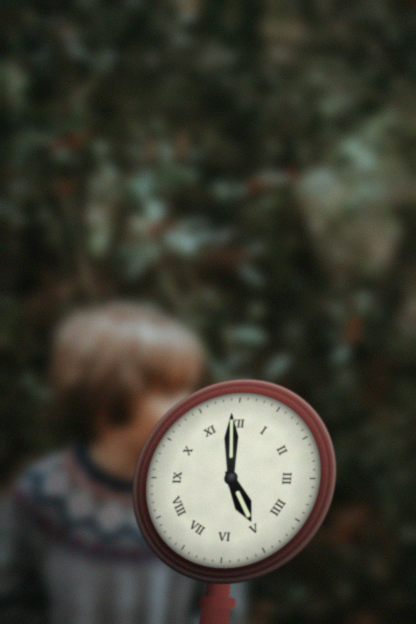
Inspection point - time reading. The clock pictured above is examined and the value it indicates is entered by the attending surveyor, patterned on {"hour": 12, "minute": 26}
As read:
{"hour": 4, "minute": 59}
